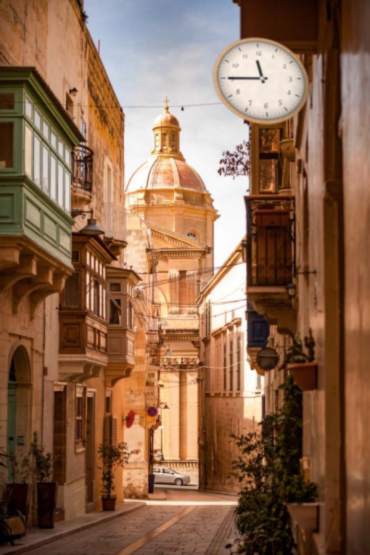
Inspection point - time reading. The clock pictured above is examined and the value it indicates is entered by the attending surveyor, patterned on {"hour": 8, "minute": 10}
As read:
{"hour": 11, "minute": 45}
